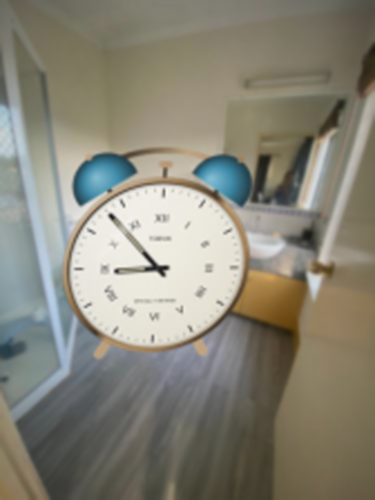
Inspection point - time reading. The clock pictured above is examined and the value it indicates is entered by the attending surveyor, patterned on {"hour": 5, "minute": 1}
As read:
{"hour": 8, "minute": 53}
